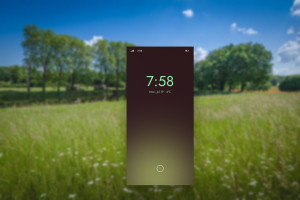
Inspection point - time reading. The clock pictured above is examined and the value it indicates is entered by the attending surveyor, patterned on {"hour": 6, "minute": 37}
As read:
{"hour": 7, "minute": 58}
